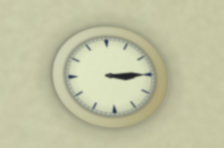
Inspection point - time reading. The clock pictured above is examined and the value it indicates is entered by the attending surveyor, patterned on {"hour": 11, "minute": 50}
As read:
{"hour": 3, "minute": 15}
